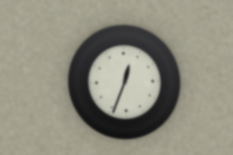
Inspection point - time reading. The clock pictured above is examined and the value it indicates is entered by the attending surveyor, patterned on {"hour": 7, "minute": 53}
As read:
{"hour": 12, "minute": 34}
